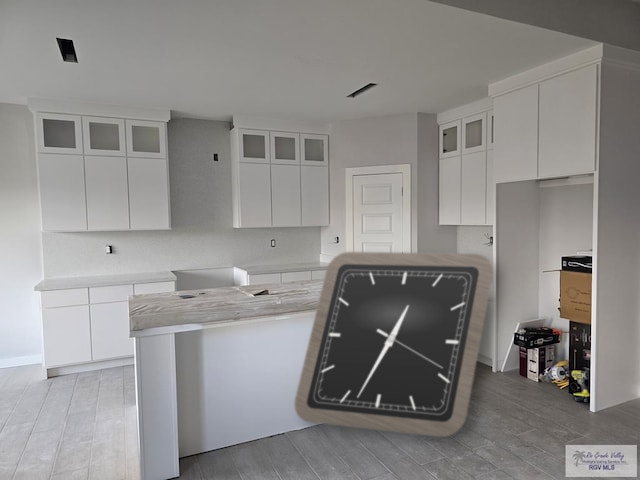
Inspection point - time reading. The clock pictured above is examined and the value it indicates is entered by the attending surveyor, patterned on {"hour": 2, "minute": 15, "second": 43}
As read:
{"hour": 12, "minute": 33, "second": 19}
